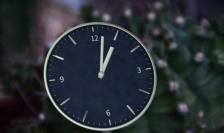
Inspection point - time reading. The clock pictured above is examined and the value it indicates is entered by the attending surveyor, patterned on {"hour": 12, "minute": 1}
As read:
{"hour": 1, "minute": 2}
